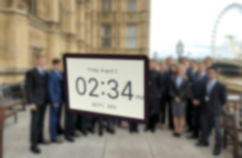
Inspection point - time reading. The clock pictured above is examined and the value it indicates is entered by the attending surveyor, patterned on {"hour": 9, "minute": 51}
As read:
{"hour": 2, "minute": 34}
